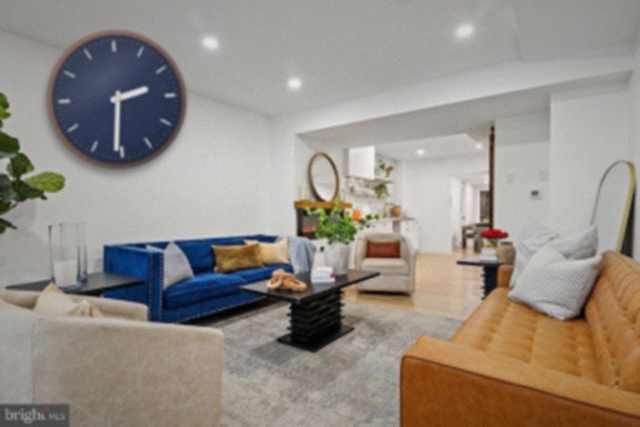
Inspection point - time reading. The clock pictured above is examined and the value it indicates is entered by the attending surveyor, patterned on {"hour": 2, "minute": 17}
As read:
{"hour": 2, "minute": 31}
